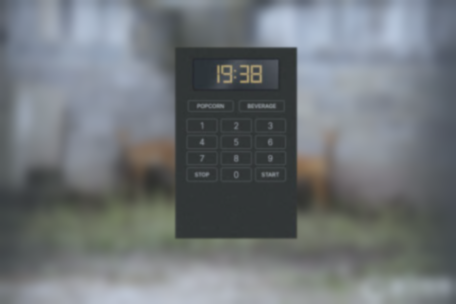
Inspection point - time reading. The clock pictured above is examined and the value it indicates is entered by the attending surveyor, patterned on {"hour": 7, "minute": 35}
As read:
{"hour": 19, "minute": 38}
